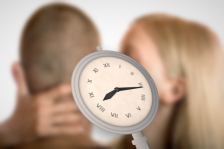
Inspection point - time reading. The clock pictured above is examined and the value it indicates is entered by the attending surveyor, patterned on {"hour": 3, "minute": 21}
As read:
{"hour": 8, "minute": 16}
